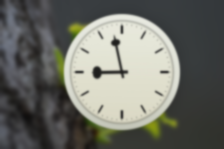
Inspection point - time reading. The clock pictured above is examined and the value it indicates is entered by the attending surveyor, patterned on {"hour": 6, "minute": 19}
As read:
{"hour": 8, "minute": 58}
